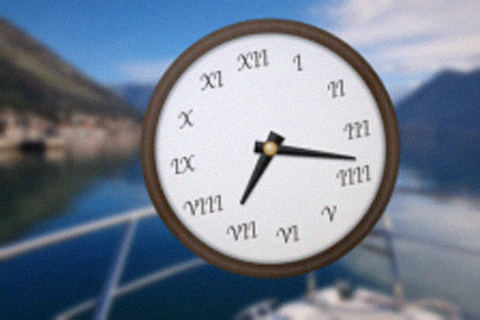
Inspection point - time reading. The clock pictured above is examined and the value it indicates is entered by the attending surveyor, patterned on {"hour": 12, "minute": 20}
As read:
{"hour": 7, "minute": 18}
